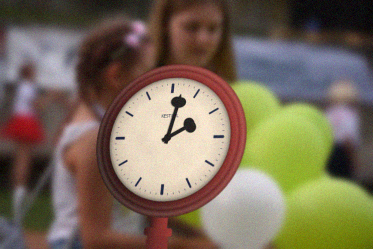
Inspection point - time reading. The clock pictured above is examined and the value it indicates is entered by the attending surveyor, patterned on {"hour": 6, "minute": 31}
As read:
{"hour": 2, "minute": 2}
